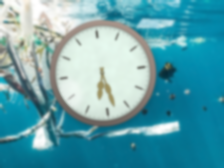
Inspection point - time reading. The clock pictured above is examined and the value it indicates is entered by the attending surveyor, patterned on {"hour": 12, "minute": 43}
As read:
{"hour": 6, "minute": 28}
